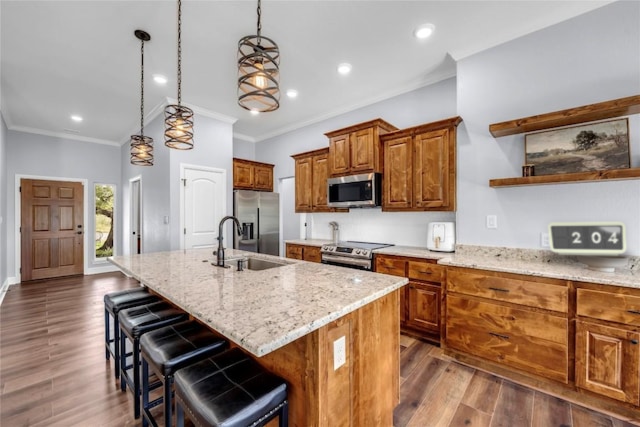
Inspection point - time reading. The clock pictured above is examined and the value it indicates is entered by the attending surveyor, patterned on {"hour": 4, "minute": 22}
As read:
{"hour": 2, "minute": 4}
